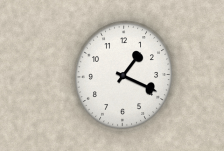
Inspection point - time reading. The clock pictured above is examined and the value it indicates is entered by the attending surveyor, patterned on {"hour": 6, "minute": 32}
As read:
{"hour": 1, "minute": 19}
